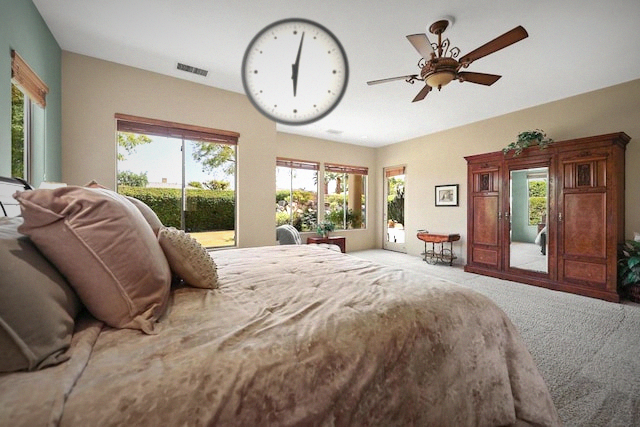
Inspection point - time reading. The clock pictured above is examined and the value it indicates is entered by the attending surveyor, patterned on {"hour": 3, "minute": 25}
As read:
{"hour": 6, "minute": 2}
